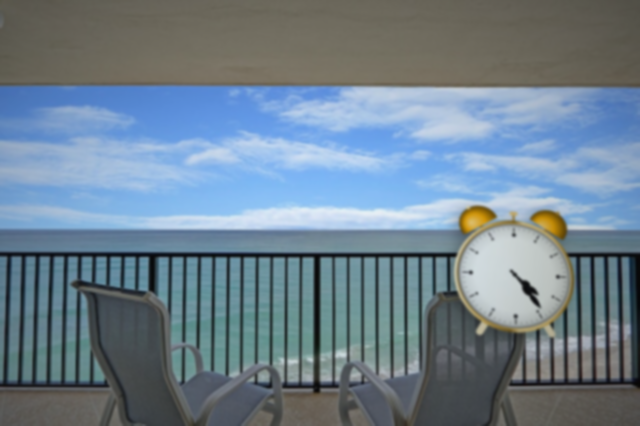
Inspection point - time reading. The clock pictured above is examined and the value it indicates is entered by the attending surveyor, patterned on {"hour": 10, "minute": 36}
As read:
{"hour": 4, "minute": 24}
